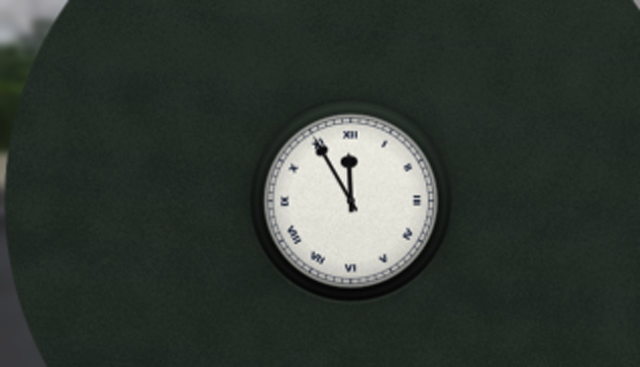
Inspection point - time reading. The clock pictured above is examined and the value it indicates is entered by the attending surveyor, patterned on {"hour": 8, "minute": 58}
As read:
{"hour": 11, "minute": 55}
